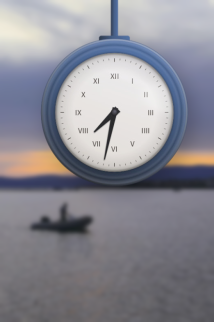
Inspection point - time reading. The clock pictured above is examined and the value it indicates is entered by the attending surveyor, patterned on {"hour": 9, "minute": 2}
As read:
{"hour": 7, "minute": 32}
